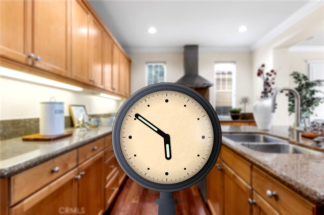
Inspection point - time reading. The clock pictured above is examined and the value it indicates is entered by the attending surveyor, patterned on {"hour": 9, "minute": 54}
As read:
{"hour": 5, "minute": 51}
